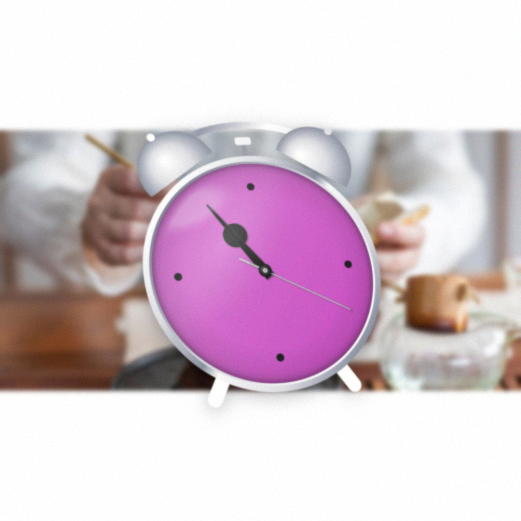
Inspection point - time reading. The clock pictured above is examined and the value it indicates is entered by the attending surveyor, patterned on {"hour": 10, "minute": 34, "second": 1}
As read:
{"hour": 10, "minute": 54, "second": 20}
